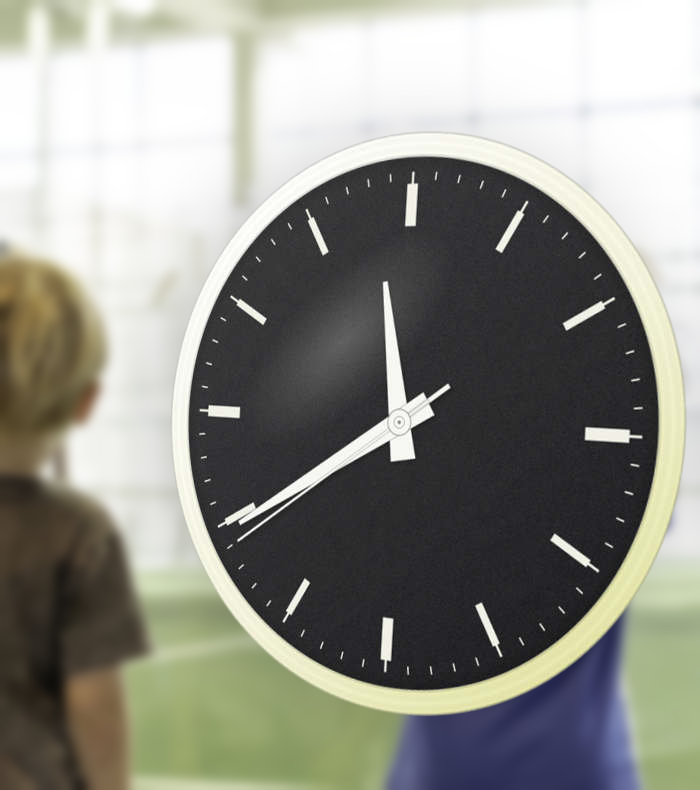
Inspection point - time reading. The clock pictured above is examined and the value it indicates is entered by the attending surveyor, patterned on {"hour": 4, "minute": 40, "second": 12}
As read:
{"hour": 11, "minute": 39, "second": 39}
